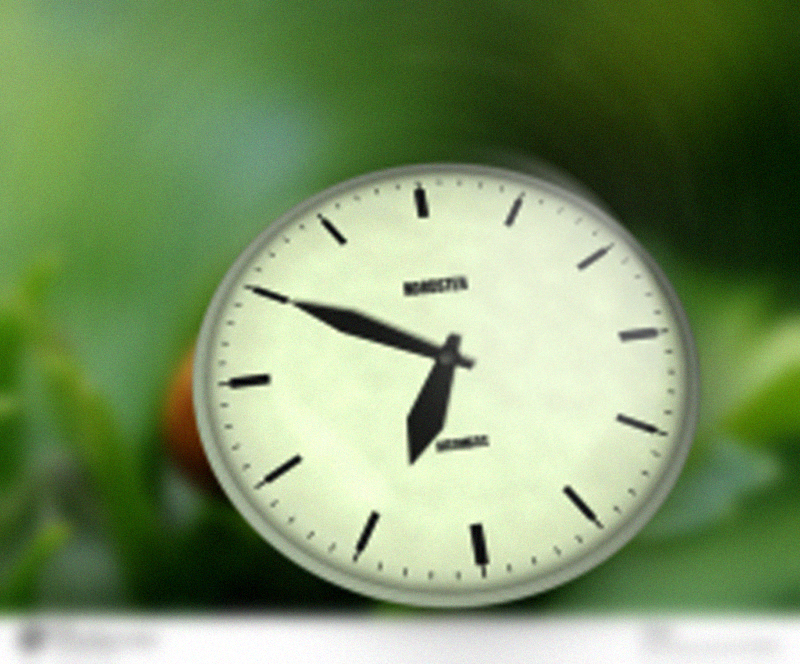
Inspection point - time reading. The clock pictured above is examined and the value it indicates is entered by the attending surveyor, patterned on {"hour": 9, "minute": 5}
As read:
{"hour": 6, "minute": 50}
